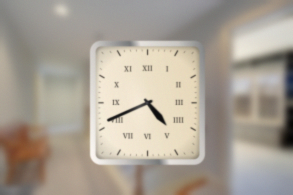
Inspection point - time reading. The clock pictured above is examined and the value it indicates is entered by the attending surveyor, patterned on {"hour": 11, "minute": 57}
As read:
{"hour": 4, "minute": 41}
